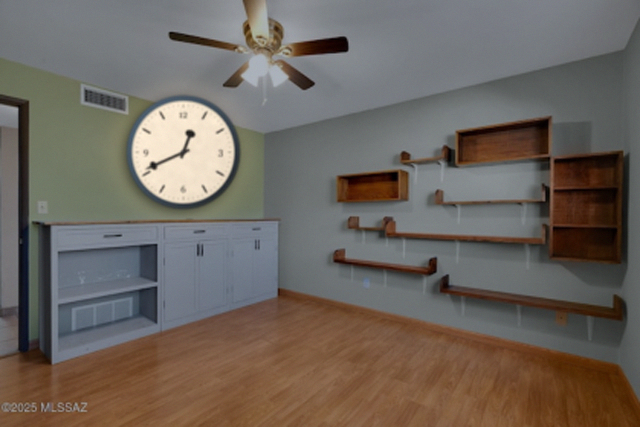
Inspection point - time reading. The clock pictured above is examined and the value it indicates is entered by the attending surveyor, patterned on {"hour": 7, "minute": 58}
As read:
{"hour": 12, "minute": 41}
